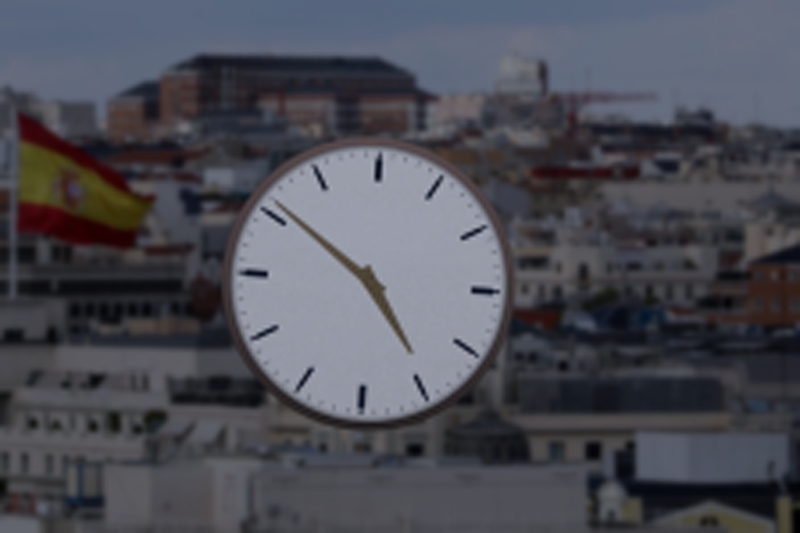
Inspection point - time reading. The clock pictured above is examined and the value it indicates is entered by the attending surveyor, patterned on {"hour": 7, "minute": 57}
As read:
{"hour": 4, "minute": 51}
